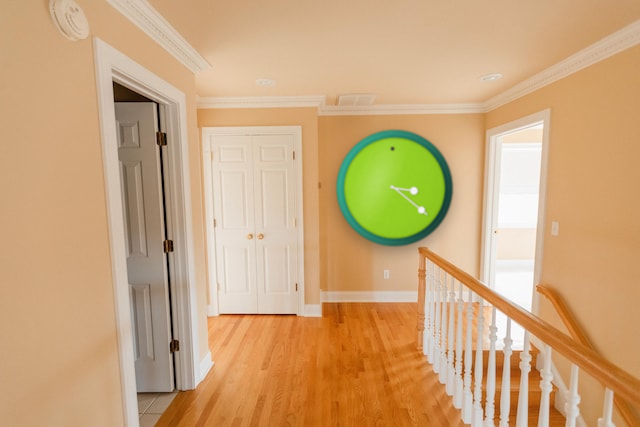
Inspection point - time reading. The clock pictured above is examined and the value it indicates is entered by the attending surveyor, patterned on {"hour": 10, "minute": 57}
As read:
{"hour": 3, "minute": 22}
